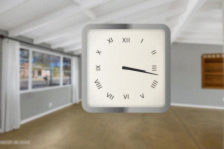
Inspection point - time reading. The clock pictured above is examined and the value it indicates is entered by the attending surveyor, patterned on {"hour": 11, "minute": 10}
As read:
{"hour": 3, "minute": 17}
